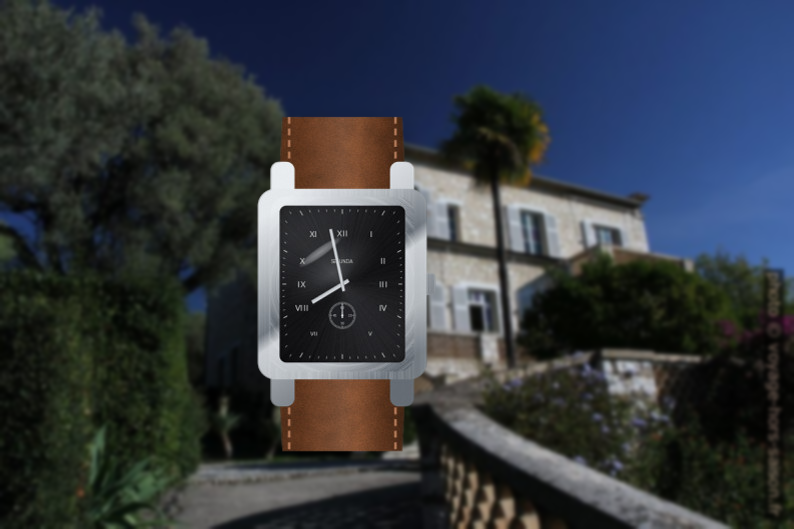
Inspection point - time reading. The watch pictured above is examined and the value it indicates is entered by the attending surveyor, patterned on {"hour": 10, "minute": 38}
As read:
{"hour": 7, "minute": 58}
